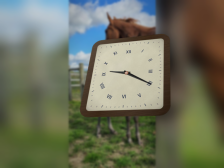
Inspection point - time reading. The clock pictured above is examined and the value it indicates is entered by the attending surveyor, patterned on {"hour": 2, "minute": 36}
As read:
{"hour": 9, "minute": 20}
